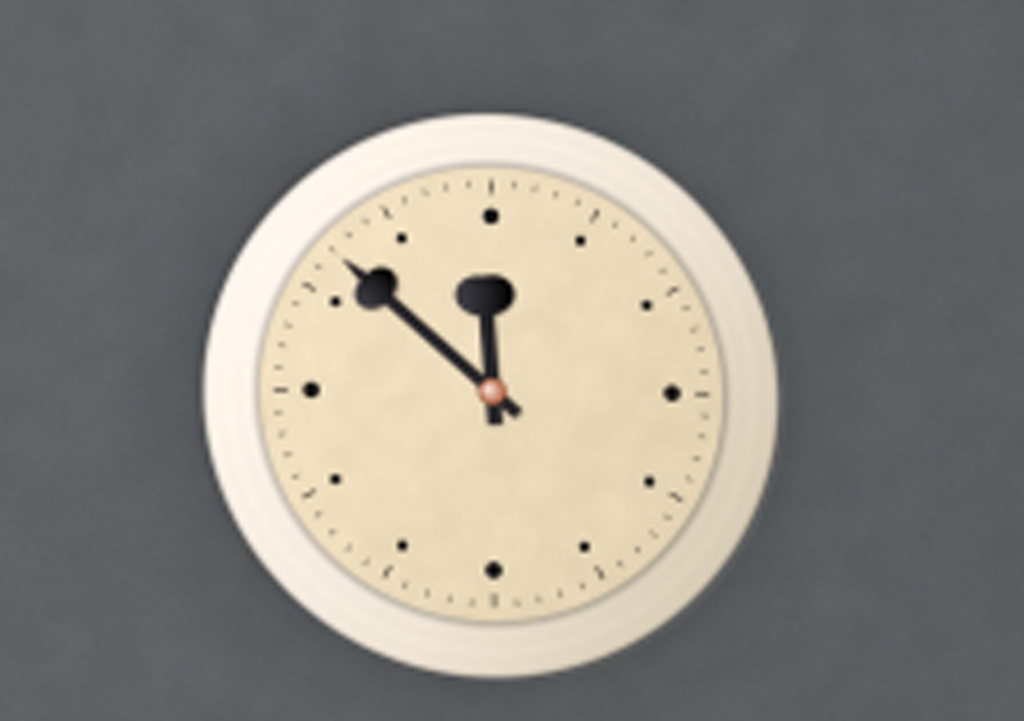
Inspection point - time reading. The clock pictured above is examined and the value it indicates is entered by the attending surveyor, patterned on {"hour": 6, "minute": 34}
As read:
{"hour": 11, "minute": 52}
